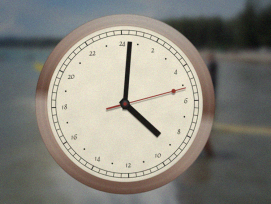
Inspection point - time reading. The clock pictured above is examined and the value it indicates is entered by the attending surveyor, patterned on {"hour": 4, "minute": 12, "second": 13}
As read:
{"hour": 9, "minute": 1, "second": 13}
